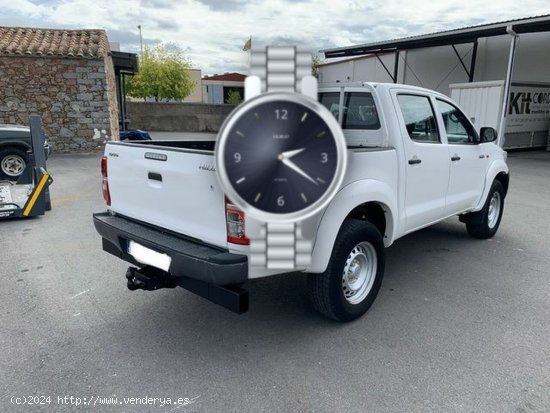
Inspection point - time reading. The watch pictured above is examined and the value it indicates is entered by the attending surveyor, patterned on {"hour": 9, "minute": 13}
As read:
{"hour": 2, "minute": 21}
